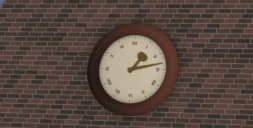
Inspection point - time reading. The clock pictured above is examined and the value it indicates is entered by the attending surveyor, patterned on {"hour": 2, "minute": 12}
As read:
{"hour": 1, "minute": 13}
